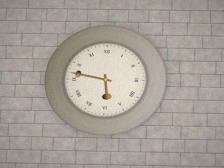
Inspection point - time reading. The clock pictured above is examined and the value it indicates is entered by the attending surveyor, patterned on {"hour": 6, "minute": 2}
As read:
{"hour": 5, "minute": 47}
